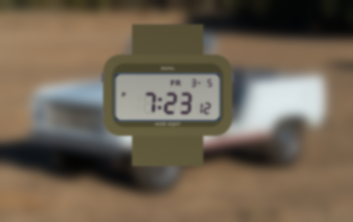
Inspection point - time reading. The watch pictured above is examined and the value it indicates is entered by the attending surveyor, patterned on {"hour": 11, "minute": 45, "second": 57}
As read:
{"hour": 7, "minute": 23, "second": 12}
